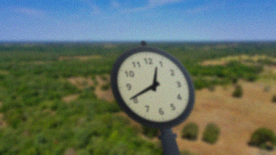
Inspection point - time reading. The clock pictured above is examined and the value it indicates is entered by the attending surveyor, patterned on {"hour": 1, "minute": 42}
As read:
{"hour": 12, "minute": 41}
